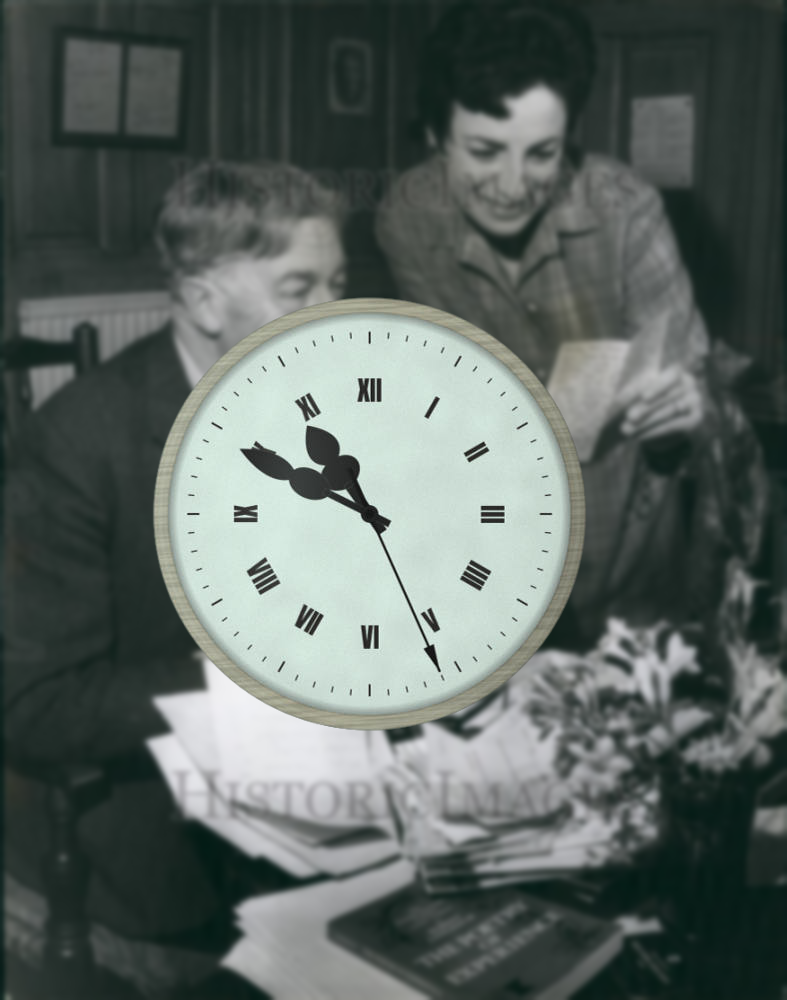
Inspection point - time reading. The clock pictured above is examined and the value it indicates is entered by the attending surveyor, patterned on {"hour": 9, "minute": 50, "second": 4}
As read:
{"hour": 10, "minute": 49, "second": 26}
